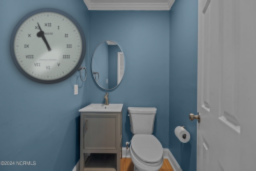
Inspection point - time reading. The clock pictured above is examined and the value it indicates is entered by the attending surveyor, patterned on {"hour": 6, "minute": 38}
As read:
{"hour": 10, "minute": 56}
